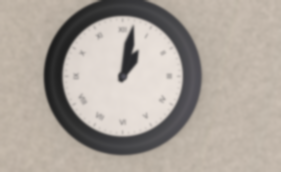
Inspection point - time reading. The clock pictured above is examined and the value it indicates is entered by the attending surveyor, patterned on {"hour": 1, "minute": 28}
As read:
{"hour": 1, "minute": 2}
